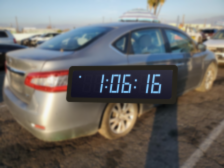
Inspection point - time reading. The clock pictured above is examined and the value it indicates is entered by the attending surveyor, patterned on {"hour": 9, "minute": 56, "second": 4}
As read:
{"hour": 1, "minute": 6, "second": 16}
